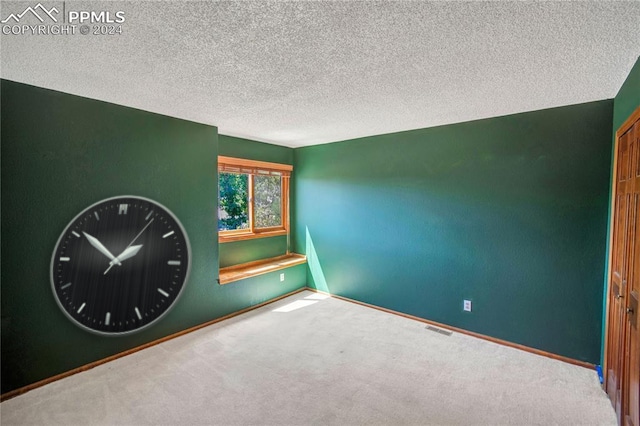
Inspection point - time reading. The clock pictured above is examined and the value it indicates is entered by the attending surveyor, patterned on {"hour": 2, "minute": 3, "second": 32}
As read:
{"hour": 1, "minute": 51, "second": 6}
